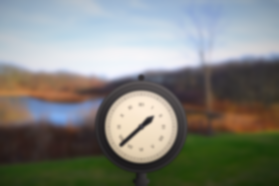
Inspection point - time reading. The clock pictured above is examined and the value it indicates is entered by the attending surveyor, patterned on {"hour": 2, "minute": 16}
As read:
{"hour": 1, "minute": 38}
